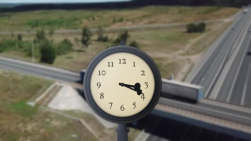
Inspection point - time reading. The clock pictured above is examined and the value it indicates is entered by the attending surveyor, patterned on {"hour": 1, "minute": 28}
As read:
{"hour": 3, "minute": 19}
